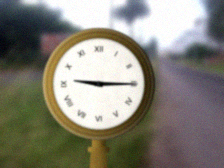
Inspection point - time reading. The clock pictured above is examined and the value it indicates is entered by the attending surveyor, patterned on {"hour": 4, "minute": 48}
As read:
{"hour": 9, "minute": 15}
